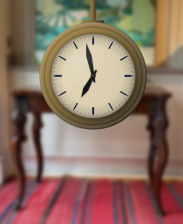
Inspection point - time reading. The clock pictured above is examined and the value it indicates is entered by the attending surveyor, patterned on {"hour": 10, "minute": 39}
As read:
{"hour": 6, "minute": 58}
